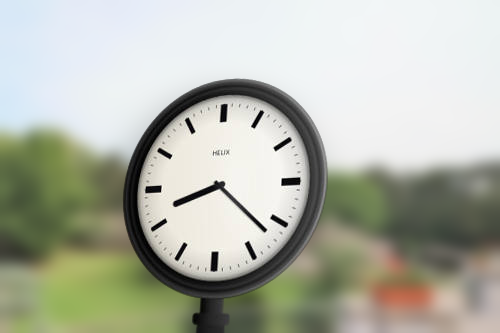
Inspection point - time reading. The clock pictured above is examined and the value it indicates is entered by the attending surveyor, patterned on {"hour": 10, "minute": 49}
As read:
{"hour": 8, "minute": 22}
